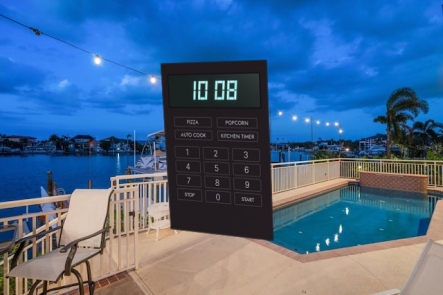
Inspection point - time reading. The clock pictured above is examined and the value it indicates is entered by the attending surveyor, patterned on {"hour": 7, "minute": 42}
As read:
{"hour": 10, "minute": 8}
